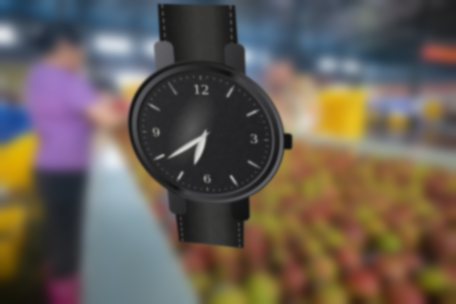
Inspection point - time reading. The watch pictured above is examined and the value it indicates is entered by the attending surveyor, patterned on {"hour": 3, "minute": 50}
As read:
{"hour": 6, "minute": 39}
